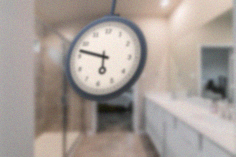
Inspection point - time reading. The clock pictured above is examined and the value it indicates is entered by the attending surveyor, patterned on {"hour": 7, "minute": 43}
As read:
{"hour": 5, "minute": 47}
